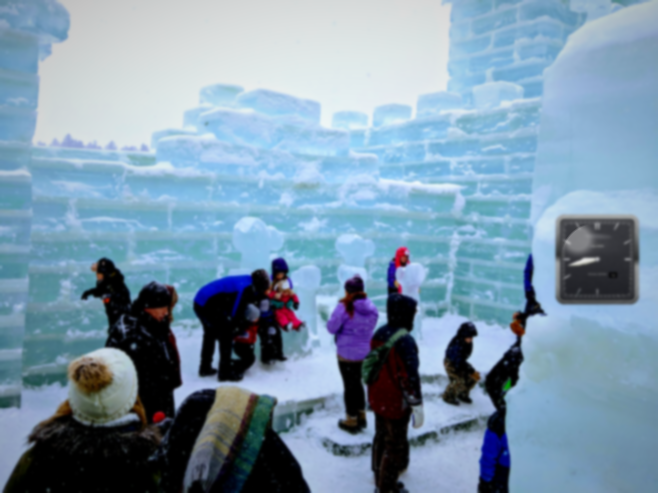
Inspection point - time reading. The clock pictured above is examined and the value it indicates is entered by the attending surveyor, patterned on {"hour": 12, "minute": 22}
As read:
{"hour": 8, "minute": 43}
